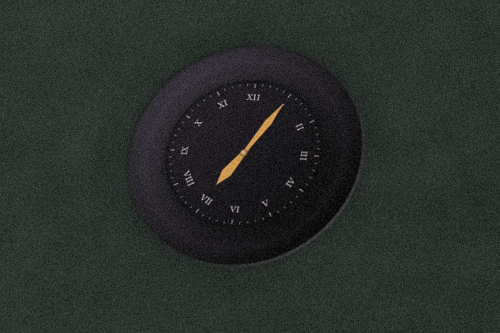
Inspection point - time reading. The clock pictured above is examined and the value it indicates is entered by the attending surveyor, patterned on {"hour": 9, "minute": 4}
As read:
{"hour": 7, "minute": 5}
